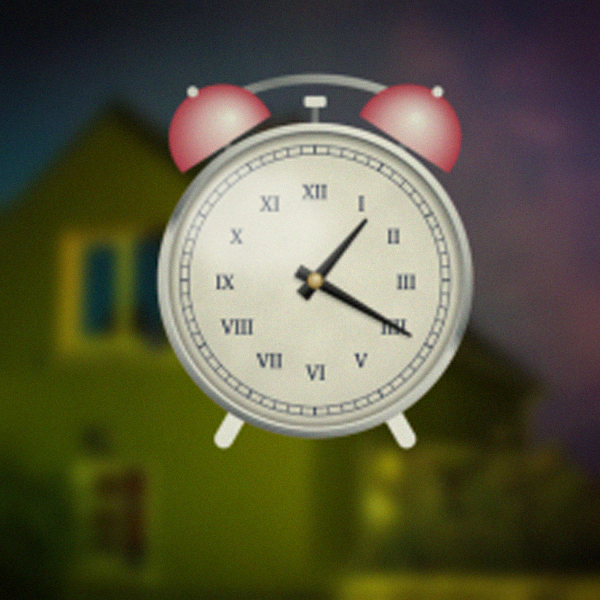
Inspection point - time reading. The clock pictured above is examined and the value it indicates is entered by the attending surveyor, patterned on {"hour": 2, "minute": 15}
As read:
{"hour": 1, "minute": 20}
